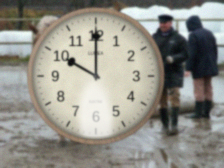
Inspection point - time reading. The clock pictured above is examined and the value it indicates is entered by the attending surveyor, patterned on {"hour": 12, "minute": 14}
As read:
{"hour": 10, "minute": 0}
